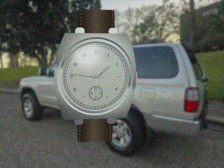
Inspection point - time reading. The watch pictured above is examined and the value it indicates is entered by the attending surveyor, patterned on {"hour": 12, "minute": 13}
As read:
{"hour": 1, "minute": 46}
